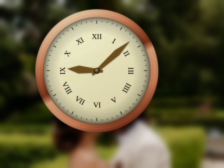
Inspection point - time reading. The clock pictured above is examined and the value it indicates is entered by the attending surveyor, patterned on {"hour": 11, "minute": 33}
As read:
{"hour": 9, "minute": 8}
